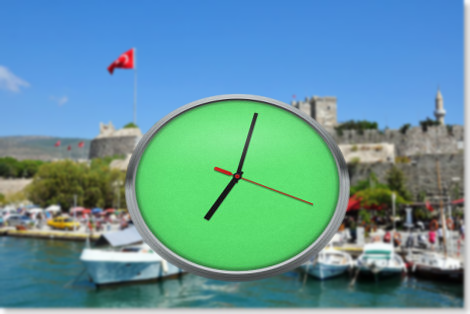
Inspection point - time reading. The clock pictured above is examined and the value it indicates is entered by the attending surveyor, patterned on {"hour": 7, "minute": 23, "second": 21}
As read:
{"hour": 7, "minute": 2, "second": 19}
